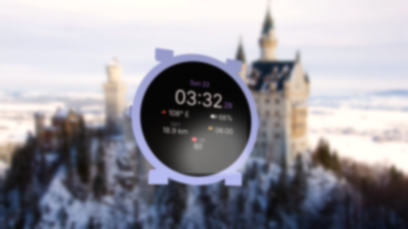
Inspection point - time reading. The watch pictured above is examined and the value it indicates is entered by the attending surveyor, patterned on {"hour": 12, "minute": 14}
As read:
{"hour": 3, "minute": 32}
